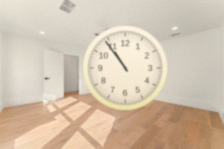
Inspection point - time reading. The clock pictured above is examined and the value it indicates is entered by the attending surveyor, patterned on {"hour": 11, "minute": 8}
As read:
{"hour": 10, "minute": 54}
